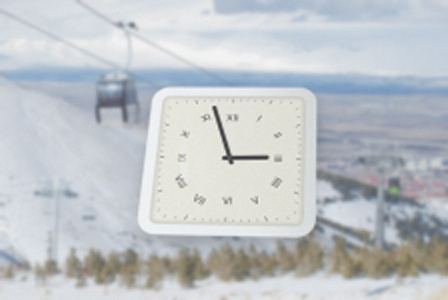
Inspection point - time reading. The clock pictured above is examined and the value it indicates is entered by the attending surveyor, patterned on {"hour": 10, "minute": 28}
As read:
{"hour": 2, "minute": 57}
